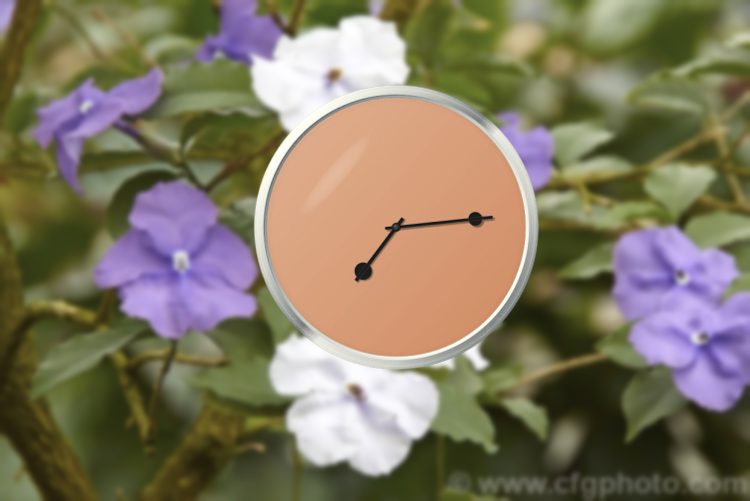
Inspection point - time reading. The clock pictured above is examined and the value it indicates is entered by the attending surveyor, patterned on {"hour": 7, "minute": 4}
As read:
{"hour": 7, "minute": 14}
